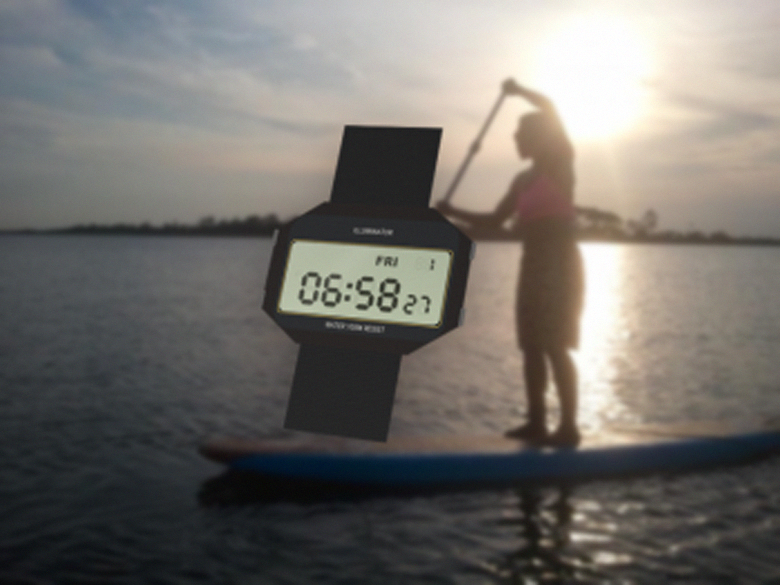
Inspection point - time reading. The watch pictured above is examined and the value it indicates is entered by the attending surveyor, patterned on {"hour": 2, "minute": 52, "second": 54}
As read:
{"hour": 6, "minute": 58, "second": 27}
